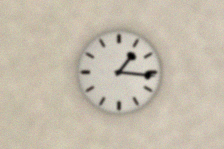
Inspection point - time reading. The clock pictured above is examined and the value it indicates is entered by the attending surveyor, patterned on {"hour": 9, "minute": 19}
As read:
{"hour": 1, "minute": 16}
